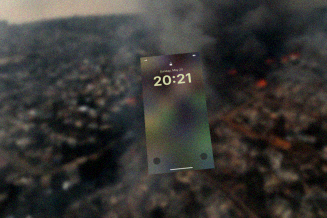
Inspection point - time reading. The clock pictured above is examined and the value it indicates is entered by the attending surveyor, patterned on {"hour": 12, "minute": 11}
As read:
{"hour": 20, "minute": 21}
